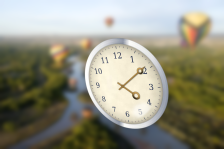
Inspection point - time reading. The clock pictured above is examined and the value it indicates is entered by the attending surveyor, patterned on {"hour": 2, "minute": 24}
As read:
{"hour": 4, "minute": 9}
